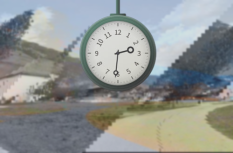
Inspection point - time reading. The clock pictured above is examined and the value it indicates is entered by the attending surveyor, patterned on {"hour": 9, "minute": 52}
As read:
{"hour": 2, "minute": 31}
